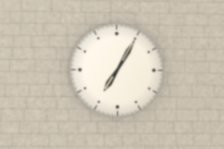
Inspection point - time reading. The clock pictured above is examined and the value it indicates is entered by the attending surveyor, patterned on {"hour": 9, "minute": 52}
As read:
{"hour": 7, "minute": 5}
